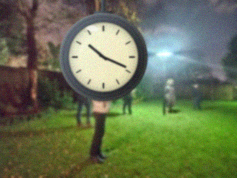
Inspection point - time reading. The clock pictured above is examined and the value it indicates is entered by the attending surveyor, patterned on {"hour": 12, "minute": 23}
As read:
{"hour": 10, "minute": 19}
